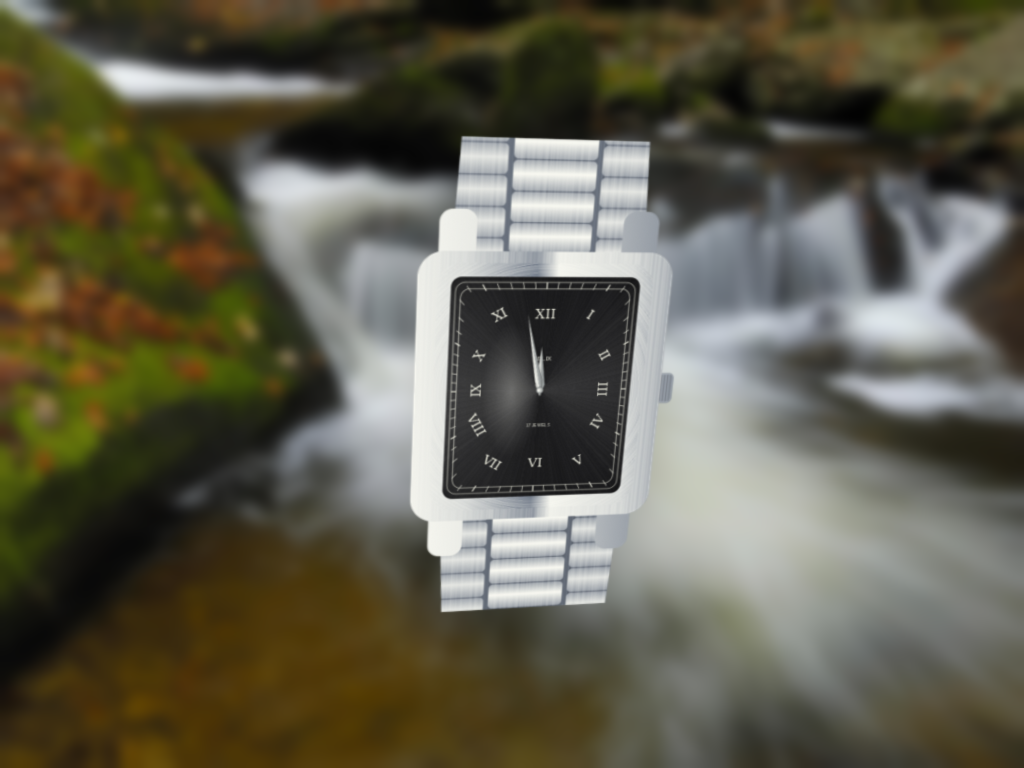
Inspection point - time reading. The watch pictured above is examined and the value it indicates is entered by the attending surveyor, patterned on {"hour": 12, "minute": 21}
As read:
{"hour": 11, "minute": 58}
